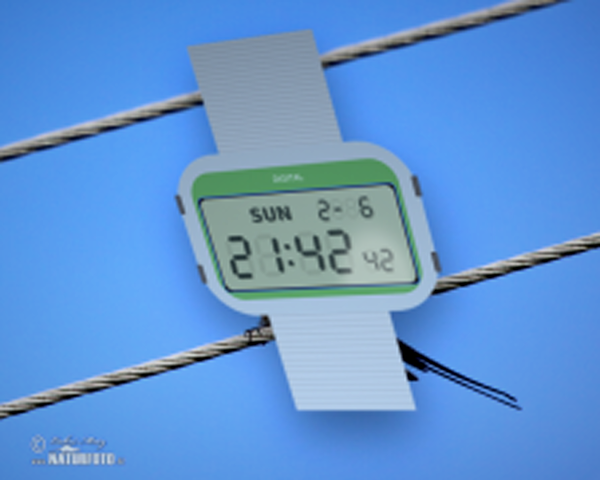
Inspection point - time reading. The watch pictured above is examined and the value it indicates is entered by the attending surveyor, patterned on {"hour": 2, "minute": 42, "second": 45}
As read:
{"hour": 21, "minute": 42, "second": 42}
